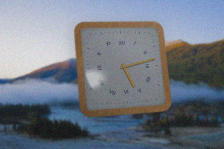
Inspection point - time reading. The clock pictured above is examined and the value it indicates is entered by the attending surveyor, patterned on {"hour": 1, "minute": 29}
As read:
{"hour": 5, "minute": 13}
